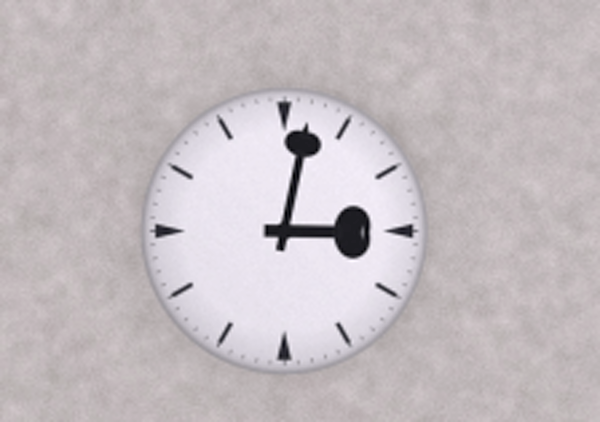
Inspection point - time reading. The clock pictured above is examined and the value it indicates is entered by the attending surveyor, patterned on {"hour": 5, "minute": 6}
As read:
{"hour": 3, "minute": 2}
